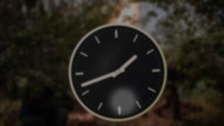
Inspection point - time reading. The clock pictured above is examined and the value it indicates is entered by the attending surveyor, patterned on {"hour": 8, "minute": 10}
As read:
{"hour": 1, "minute": 42}
